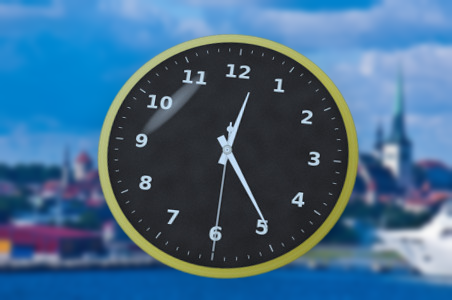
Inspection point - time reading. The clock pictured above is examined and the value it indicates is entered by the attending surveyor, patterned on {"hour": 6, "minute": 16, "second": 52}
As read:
{"hour": 12, "minute": 24, "second": 30}
